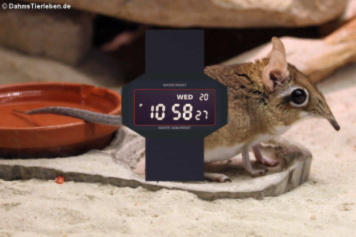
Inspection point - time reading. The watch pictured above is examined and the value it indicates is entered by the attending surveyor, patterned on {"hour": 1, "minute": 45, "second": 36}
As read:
{"hour": 10, "minute": 58, "second": 27}
